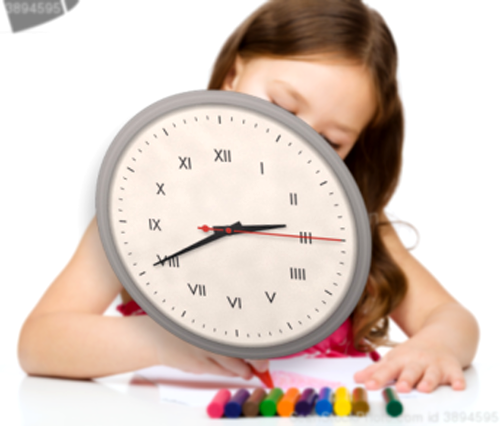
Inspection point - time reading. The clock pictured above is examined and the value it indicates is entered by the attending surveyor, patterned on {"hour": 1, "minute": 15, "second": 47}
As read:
{"hour": 2, "minute": 40, "second": 15}
